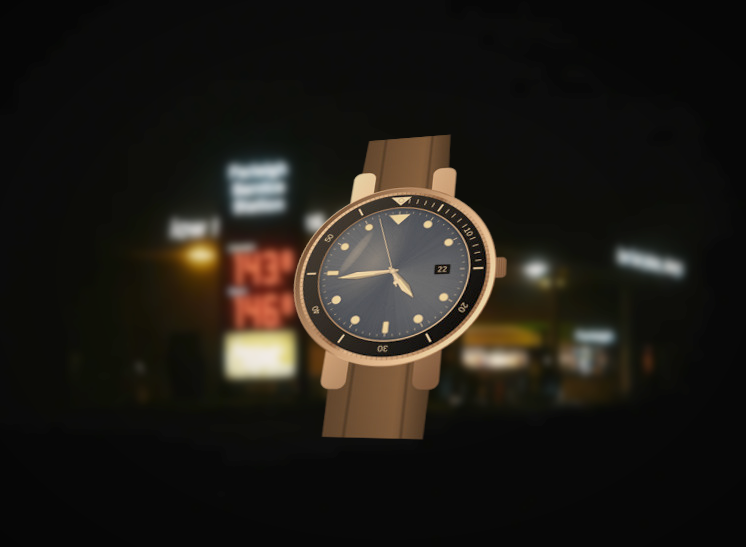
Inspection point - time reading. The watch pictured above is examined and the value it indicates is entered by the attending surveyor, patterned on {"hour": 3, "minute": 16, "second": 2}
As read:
{"hour": 4, "minute": 43, "second": 57}
